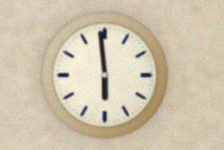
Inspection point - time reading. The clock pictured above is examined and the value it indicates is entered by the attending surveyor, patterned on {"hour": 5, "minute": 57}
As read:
{"hour": 5, "minute": 59}
